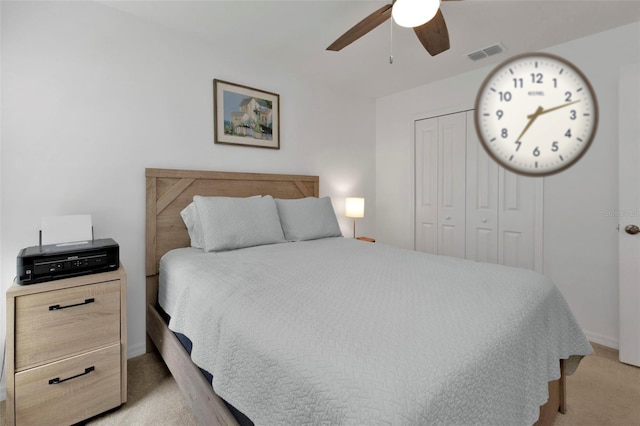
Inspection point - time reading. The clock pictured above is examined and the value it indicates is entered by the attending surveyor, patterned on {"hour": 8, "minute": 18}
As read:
{"hour": 7, "minute": 12}
